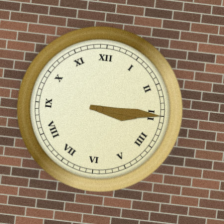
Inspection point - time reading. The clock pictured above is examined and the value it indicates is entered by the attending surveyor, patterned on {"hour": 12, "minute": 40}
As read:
{"hour": 3, "minute": 15}
